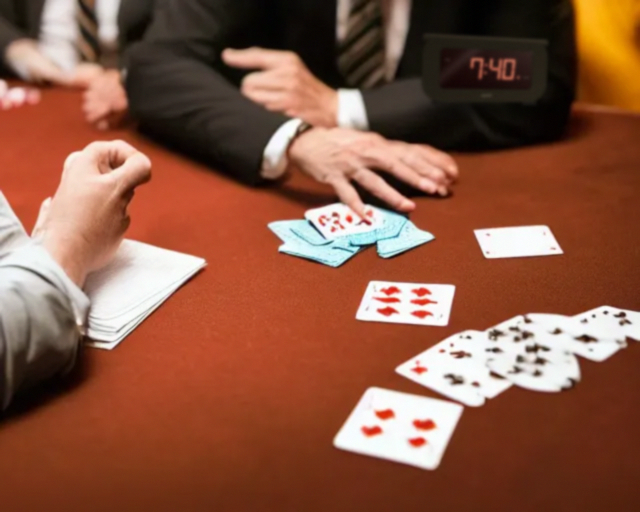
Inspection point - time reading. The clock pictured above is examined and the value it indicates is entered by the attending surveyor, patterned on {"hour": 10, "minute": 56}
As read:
{"hour": 7, "minute": 40}
